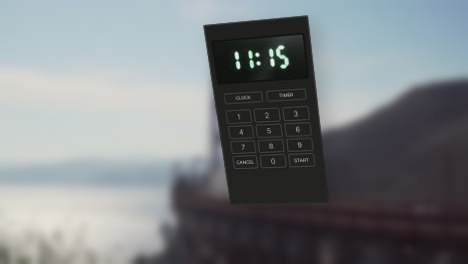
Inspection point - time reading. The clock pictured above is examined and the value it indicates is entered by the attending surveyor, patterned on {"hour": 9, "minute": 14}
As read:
{"hour": 11, "minute": 15}
